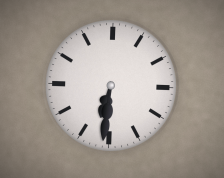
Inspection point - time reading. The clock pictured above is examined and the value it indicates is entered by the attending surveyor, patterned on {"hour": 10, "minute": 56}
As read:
{"hour": 6, "minute": 31}
